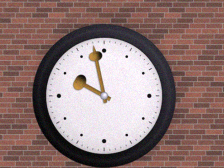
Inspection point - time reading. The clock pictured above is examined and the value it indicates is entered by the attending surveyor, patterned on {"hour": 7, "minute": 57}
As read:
{"hour": 9, "minute": 58}
